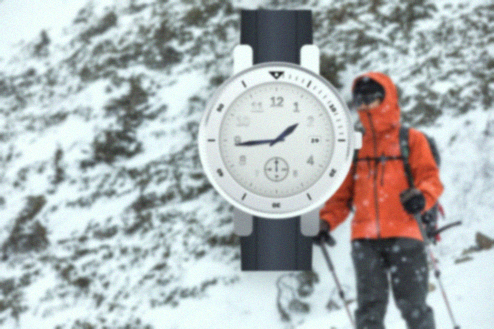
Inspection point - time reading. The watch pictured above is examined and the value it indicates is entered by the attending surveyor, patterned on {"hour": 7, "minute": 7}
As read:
{"hour": 1, "minute": 44}
